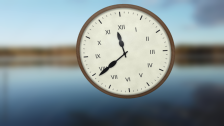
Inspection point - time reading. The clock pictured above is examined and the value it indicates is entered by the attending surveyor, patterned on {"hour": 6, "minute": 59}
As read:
{"hour": 11, "minute": 39}
